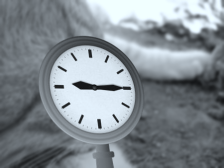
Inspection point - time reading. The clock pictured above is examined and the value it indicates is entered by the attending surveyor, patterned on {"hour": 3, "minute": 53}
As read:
{"hour": 9, "minute": 15}
